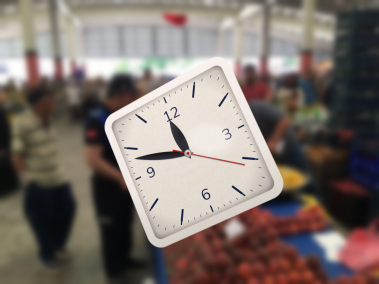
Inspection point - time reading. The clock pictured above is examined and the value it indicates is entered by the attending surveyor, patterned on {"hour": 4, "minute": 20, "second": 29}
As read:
{"hour": 11, "minute": 48, "second": 21}
